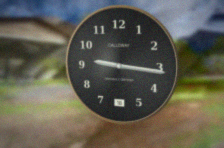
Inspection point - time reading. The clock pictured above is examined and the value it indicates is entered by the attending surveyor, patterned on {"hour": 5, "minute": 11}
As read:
{"hour": 9, "minute": 16}
